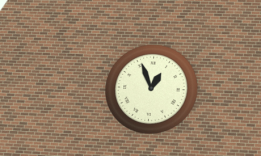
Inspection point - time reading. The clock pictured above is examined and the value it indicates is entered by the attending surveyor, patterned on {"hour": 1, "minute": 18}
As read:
{"hour": 12, "minute": 56}
